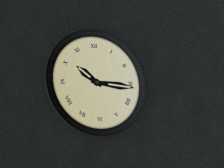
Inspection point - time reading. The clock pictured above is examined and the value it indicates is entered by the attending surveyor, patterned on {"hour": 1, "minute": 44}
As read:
{"hour": 10, "minute": 16}
